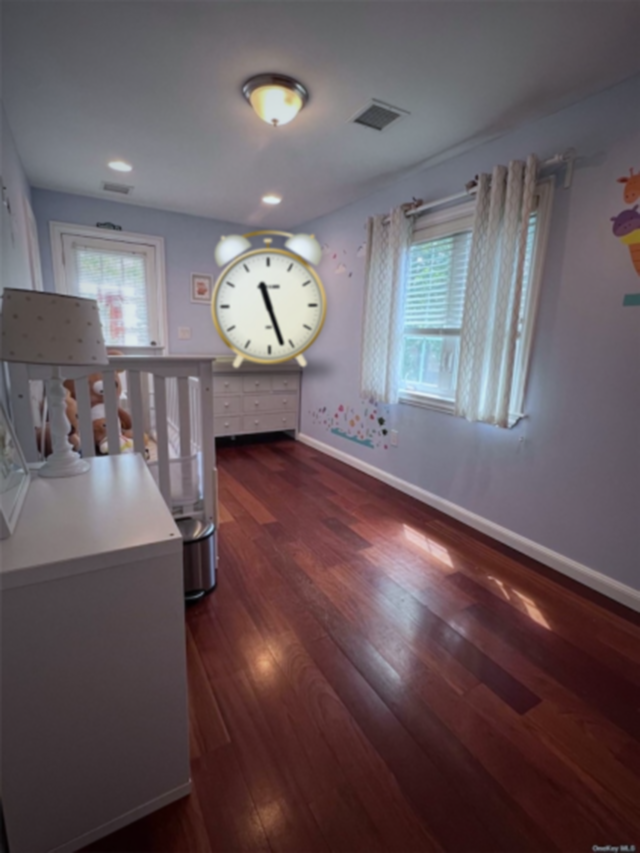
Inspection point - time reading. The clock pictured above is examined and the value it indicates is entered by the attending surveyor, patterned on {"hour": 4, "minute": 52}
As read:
{"hour": 11, "minute": 27}
